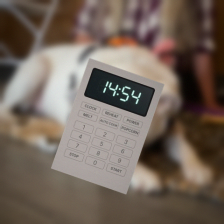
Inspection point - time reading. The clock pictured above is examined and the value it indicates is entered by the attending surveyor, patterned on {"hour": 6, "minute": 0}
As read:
{"hour": 14, "minute": 54}
